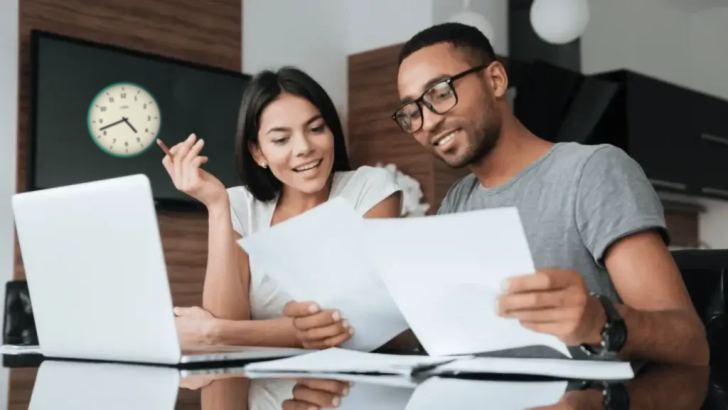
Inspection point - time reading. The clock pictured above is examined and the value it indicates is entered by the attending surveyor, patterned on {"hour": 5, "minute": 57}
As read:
{"hour": 4, "minute": 42}
